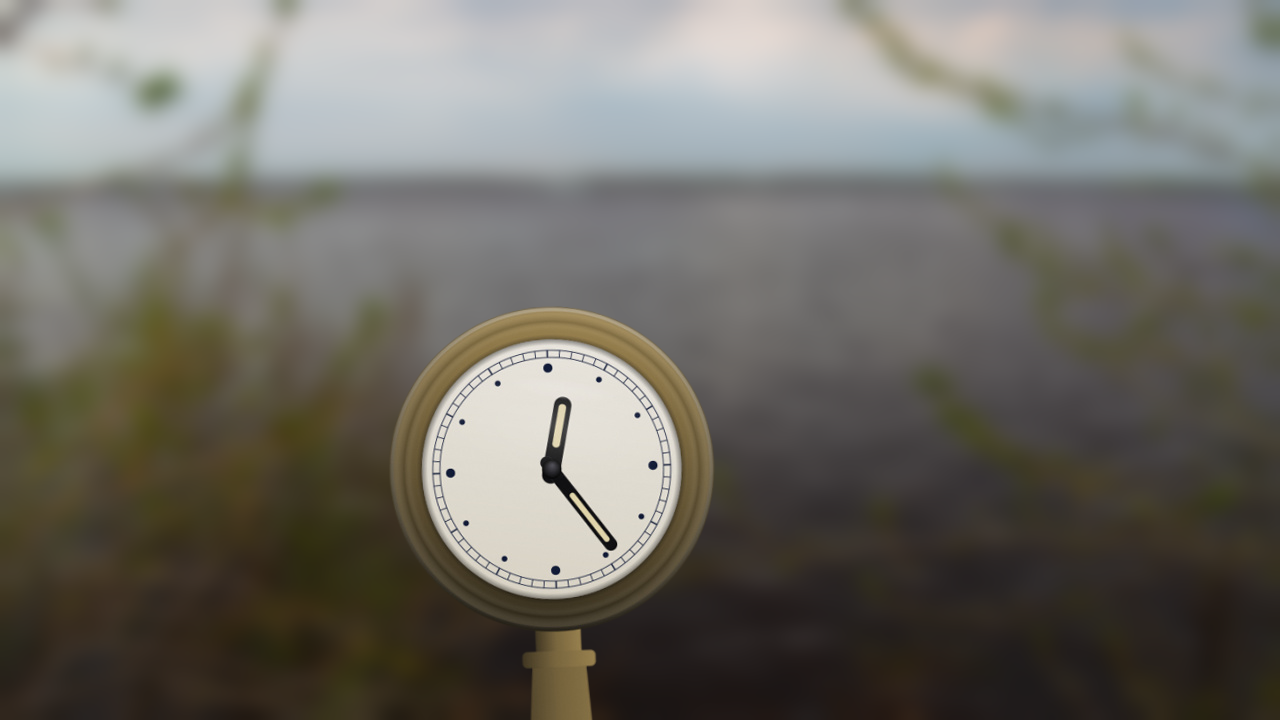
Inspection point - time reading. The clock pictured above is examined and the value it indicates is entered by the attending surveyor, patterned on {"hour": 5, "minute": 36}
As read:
{"hour": 12, "minute": 24}
